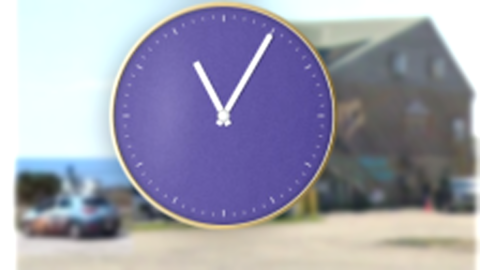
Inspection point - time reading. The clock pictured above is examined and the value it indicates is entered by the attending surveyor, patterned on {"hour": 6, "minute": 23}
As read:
{"hour": 11, "minute": 5}
